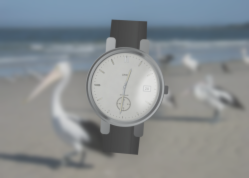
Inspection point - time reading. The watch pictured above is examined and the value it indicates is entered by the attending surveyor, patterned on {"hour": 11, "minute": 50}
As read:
{"hour": 12, "minute": 31}
